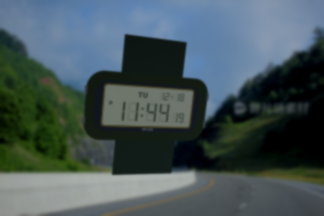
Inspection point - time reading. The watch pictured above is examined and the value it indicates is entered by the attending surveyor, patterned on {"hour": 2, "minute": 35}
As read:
{"hour": 11, "minute": 44}
